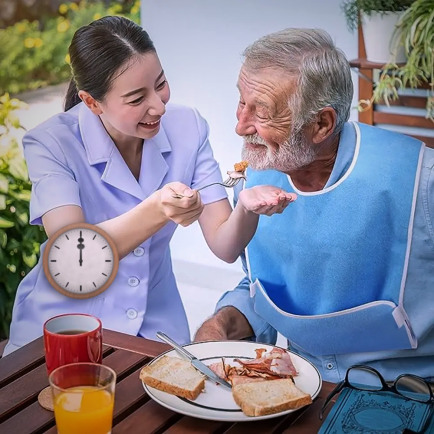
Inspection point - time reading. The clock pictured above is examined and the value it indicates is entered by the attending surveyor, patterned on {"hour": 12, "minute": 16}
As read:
{"hour": 12, "minute": 0}
